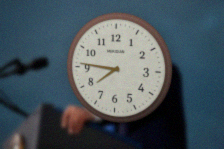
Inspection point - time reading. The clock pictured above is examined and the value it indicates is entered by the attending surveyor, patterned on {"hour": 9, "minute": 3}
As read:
{"hour": 7, "minute": 46}
